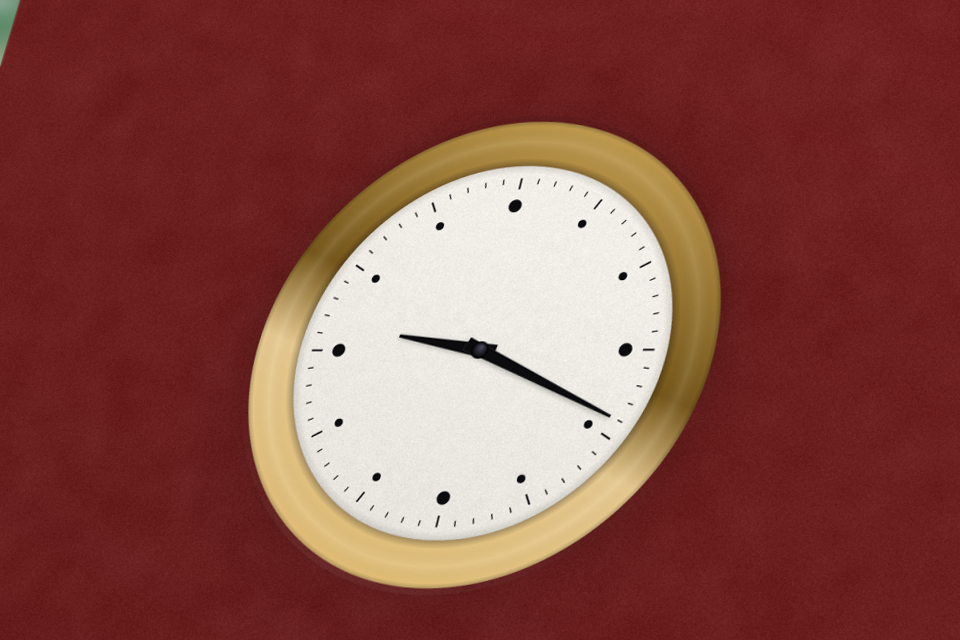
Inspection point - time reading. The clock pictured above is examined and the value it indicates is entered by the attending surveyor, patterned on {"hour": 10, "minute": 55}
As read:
{"hour": 9, "minute": 19}
